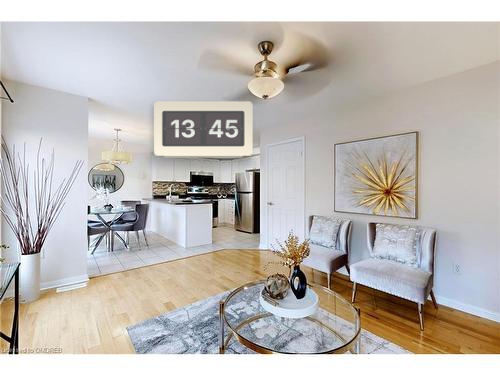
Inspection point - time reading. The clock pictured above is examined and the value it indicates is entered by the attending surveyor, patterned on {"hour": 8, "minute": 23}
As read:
{"hour": 13, "minute": 45}
